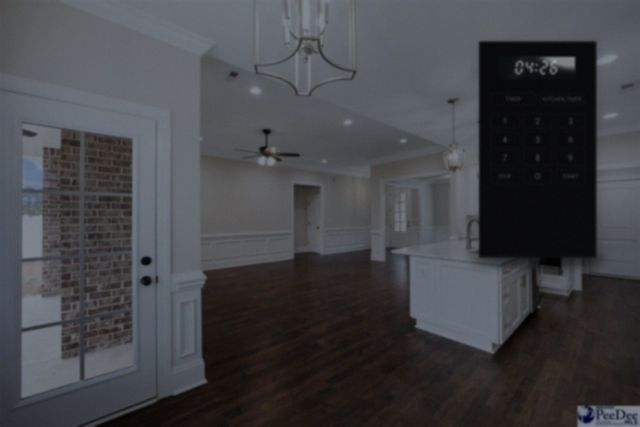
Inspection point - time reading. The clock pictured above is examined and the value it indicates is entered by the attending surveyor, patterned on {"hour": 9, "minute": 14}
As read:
{"hour": 4, "minute": 26}
